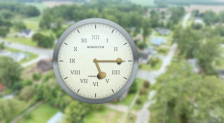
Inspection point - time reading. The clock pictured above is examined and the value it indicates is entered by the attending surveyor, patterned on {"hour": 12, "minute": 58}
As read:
{"hour": 5, "minute": 15}
